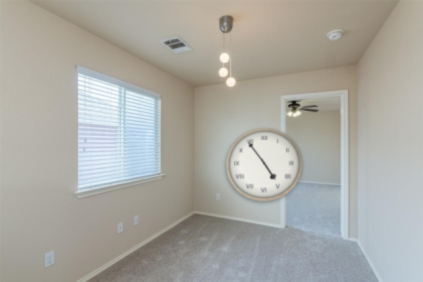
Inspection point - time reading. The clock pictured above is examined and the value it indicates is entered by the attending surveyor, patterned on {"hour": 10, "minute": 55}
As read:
{"hour": 4, "minute": 54}
